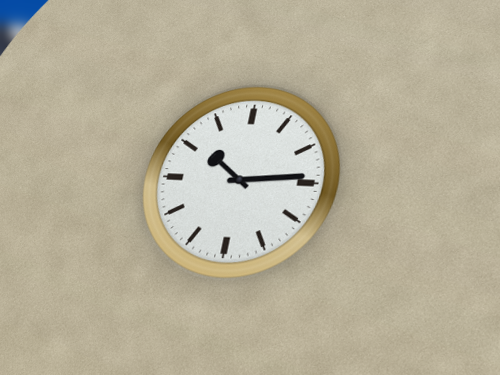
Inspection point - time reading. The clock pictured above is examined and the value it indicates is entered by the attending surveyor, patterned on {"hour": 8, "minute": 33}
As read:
{"hour": 10, "minute": 14}
